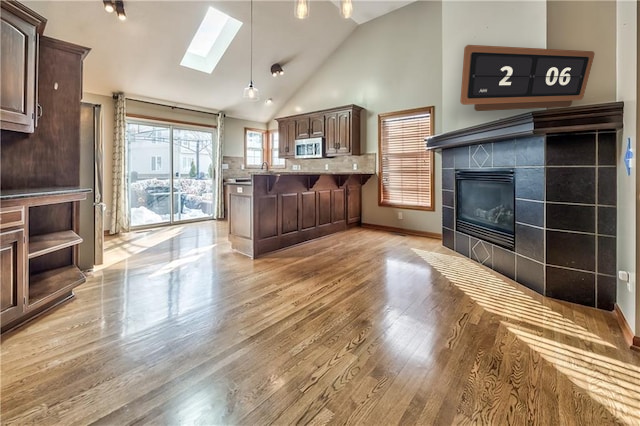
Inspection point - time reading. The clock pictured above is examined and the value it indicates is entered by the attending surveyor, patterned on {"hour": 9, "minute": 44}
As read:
{"hour": 2, "minute": 6}
